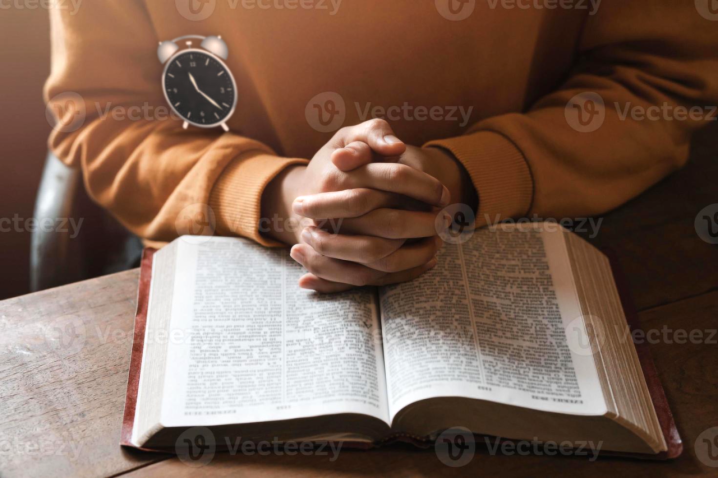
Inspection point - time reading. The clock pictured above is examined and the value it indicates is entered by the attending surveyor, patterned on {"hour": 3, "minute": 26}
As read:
{"hour": 11, "minute": 22}
